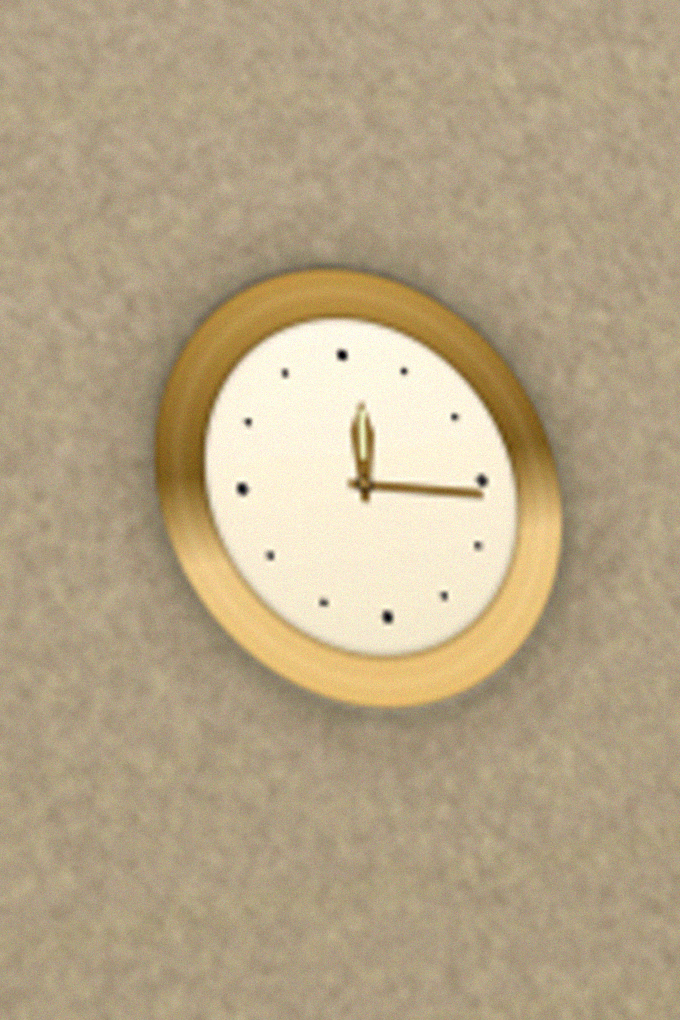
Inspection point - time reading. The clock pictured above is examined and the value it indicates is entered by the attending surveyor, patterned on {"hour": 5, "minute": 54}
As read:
{"hour": 12, "minute": 16}
